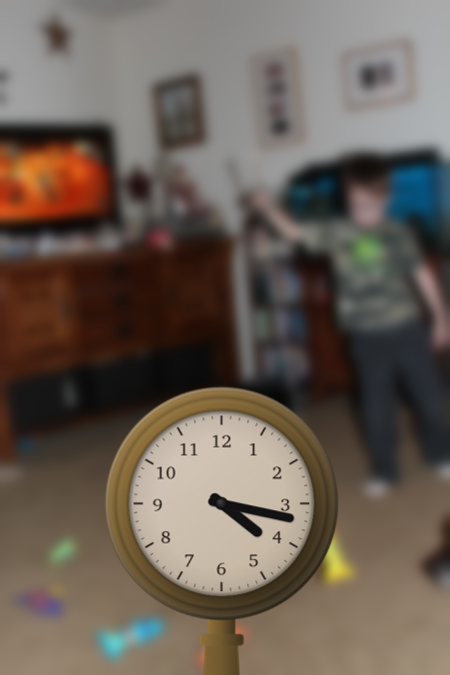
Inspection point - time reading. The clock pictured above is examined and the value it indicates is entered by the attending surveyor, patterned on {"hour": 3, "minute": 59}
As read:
{"hour": 4, "minute": 17}
